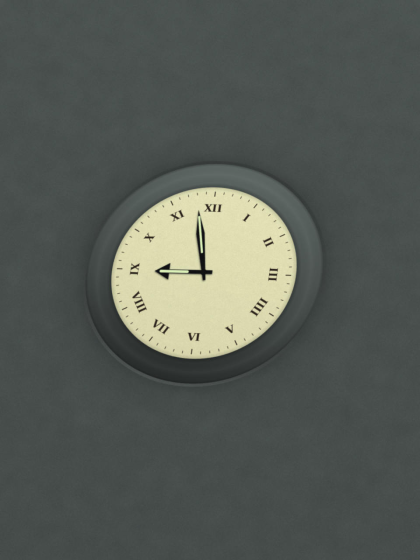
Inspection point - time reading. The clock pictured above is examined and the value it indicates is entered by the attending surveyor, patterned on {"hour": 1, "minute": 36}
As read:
{"hour": 8, "minute": 58}
